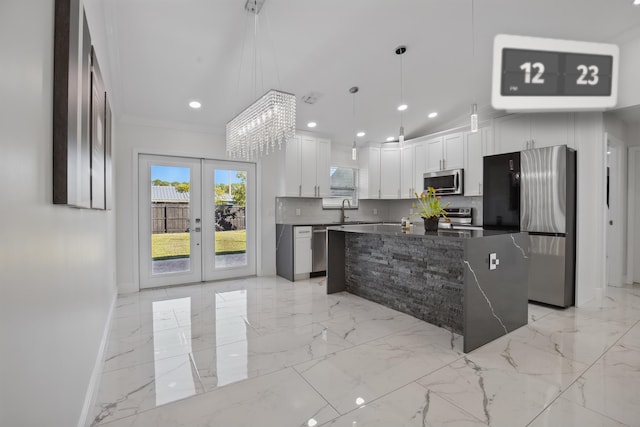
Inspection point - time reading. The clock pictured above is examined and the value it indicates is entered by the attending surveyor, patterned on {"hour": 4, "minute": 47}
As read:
{"hour": 12, "minute": 23}
